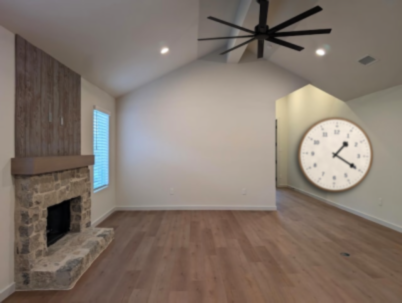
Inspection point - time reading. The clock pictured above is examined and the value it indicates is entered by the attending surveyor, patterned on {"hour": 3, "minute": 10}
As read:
{"hour": 1, "minute": 20}
